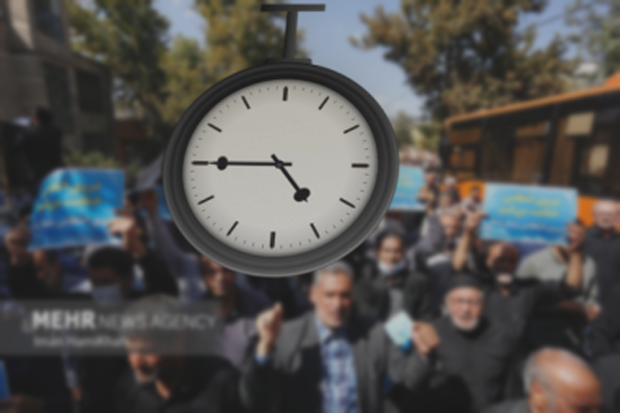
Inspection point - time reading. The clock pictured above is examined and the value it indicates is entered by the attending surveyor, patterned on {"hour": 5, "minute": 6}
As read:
{"hour": 4, "minute": 45}
